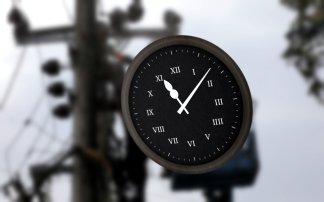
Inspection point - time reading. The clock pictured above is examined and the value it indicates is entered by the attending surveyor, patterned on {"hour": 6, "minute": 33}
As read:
{"hour": 11, "minute": 8}
